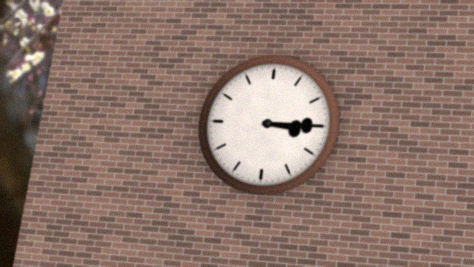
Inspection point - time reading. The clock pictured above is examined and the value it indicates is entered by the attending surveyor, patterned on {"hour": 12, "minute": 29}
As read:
{"hour": 3, "minute": 15}
